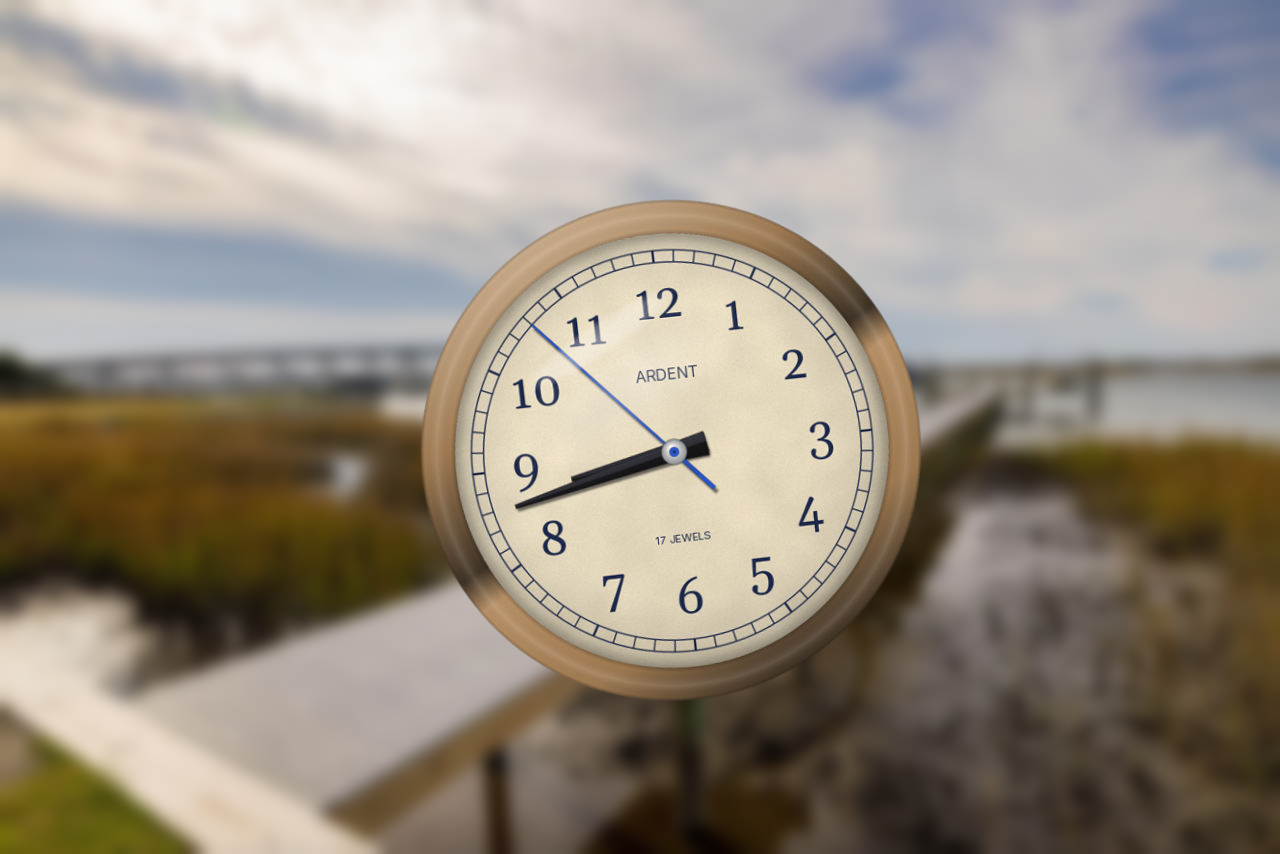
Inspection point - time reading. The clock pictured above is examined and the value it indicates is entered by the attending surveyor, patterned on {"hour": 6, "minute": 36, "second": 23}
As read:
{"hour": 8, "minute": 42, "second": 53}
